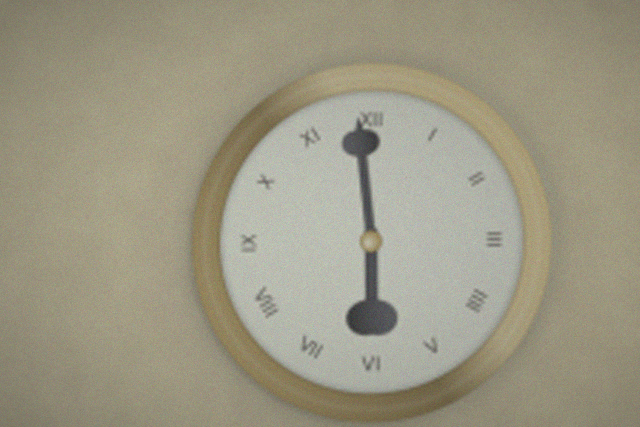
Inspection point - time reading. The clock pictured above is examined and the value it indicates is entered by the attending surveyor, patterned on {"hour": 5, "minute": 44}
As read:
{"hour": 5, "minute": 59}
